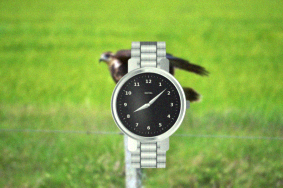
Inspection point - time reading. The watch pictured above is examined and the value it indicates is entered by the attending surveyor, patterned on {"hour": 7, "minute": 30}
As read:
{"hour": 8, "minute": 8}
